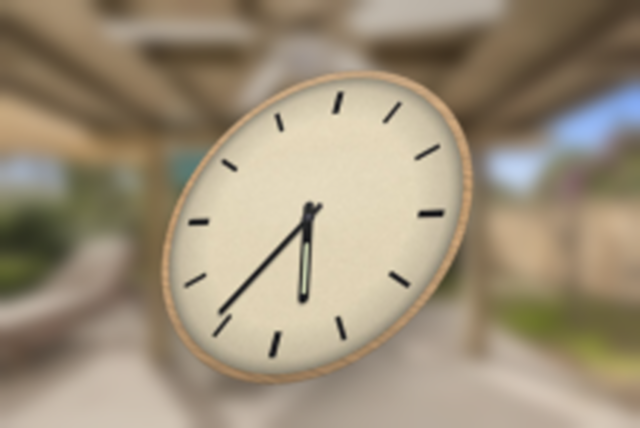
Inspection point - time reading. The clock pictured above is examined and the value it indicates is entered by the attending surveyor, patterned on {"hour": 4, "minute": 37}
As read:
{"hour": 5, "minute": 36}
